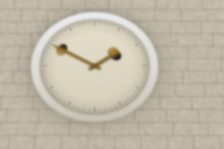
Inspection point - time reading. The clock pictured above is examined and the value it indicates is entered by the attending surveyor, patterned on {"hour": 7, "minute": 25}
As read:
{"hour": 1, "minute": 50}
